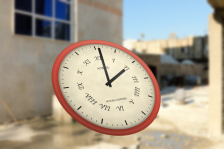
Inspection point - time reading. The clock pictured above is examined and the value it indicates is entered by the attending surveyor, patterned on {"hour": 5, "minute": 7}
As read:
{"hour": 2, "minute": 1}
